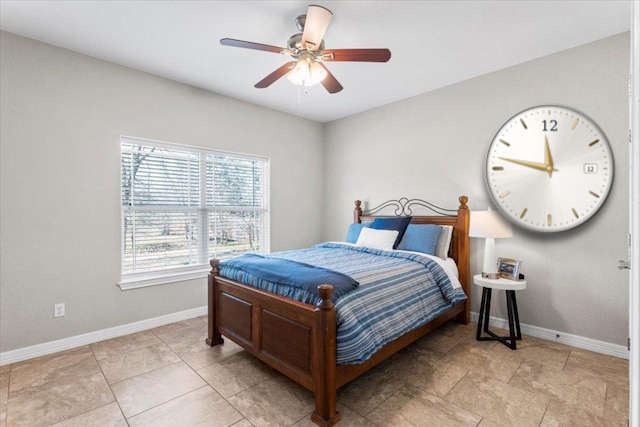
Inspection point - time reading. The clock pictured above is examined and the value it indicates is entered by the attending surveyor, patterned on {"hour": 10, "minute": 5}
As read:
{"hour": 11, "minute": 47}
